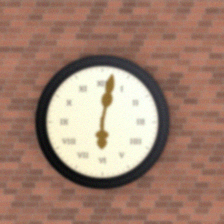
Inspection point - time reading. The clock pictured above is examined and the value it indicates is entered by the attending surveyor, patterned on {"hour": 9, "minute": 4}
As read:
{"hour": 6, "minute": 2}
